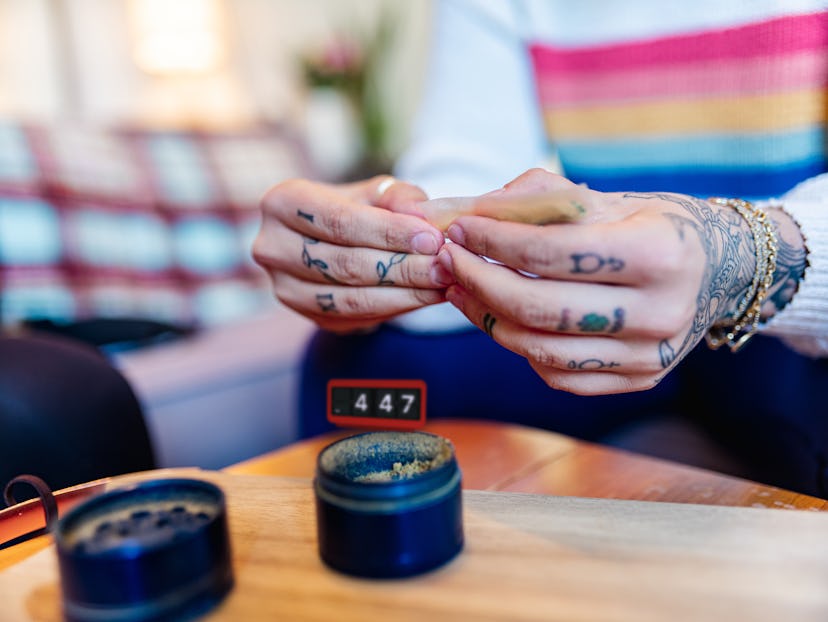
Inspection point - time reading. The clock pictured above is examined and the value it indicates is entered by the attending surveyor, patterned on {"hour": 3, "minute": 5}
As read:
{"hour": 4, "minute": 47}
